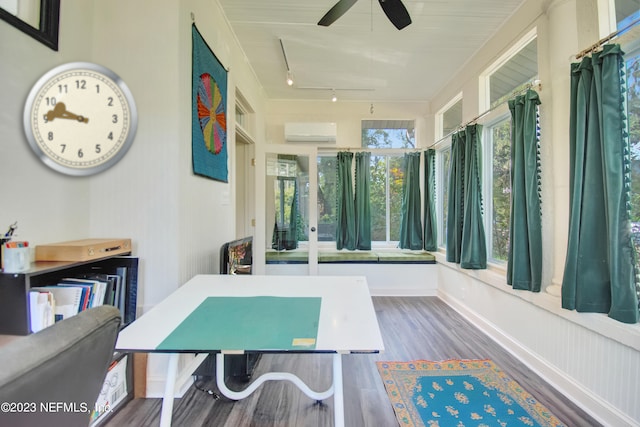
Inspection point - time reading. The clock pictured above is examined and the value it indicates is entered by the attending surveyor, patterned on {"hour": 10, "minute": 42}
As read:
{"hour": 9, "minute": 46}
